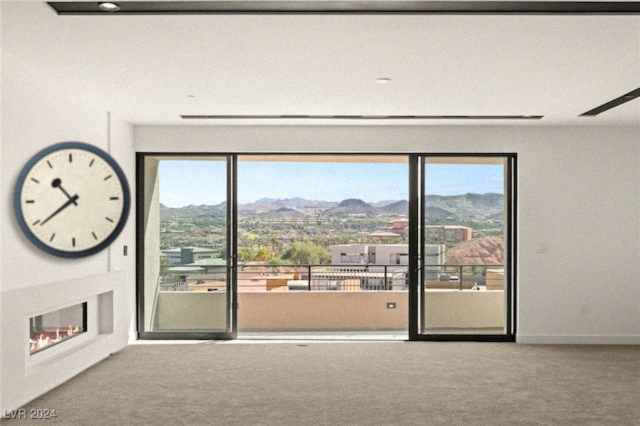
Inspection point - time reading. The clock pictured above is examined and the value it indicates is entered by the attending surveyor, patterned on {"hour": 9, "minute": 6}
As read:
{"hour": 10, "minute": 39}
